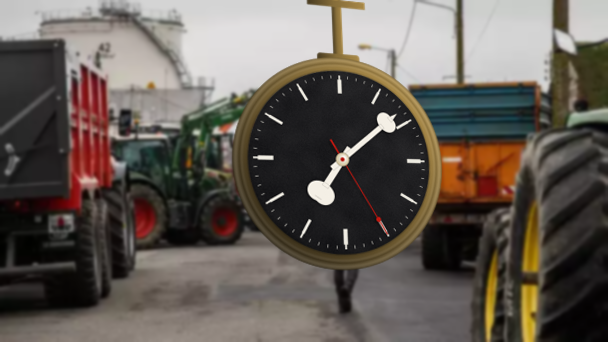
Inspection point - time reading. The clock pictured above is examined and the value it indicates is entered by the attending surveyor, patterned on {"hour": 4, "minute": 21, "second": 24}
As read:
{"hour": 7, "minute": 8, "second": 25}
